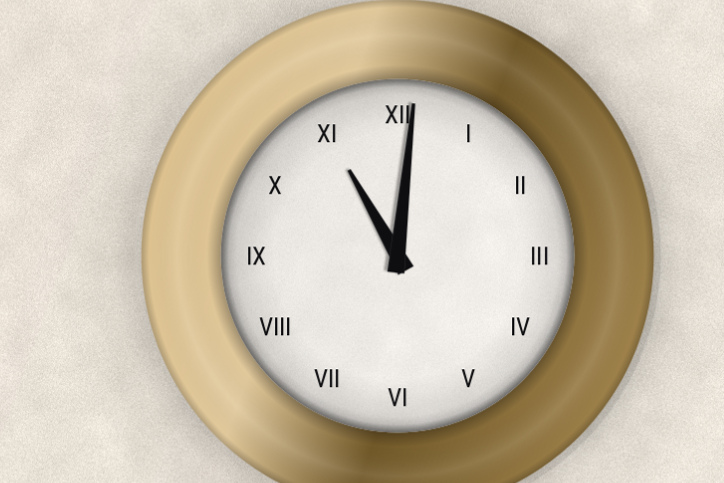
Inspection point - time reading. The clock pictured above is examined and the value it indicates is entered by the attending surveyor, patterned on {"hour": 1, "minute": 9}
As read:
{"hour": 11, "minute": 1}
